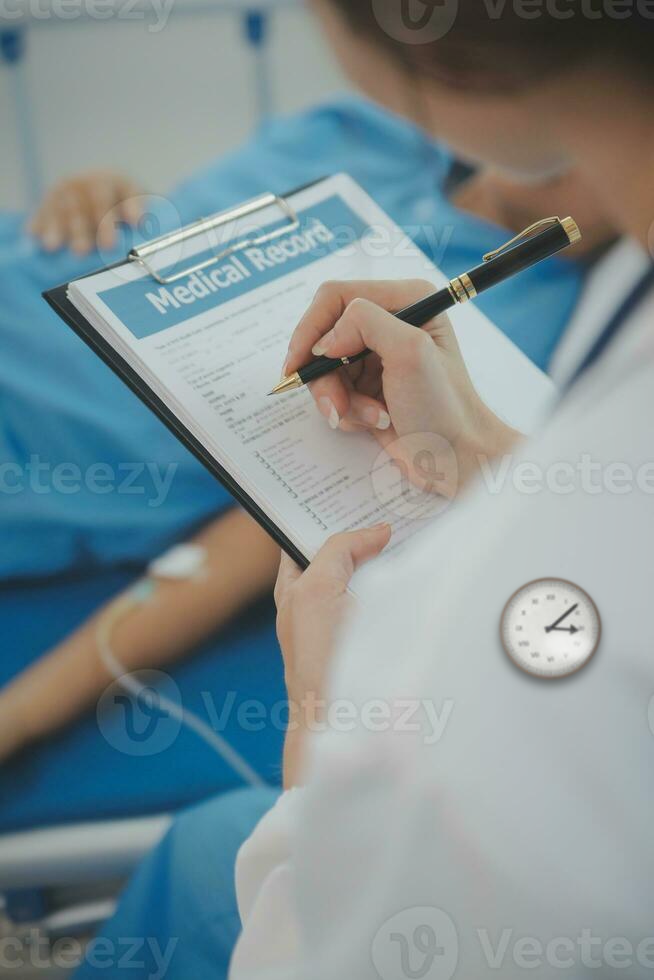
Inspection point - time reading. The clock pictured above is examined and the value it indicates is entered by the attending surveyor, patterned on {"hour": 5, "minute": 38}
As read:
{"hour": 3, "minute": 8}
